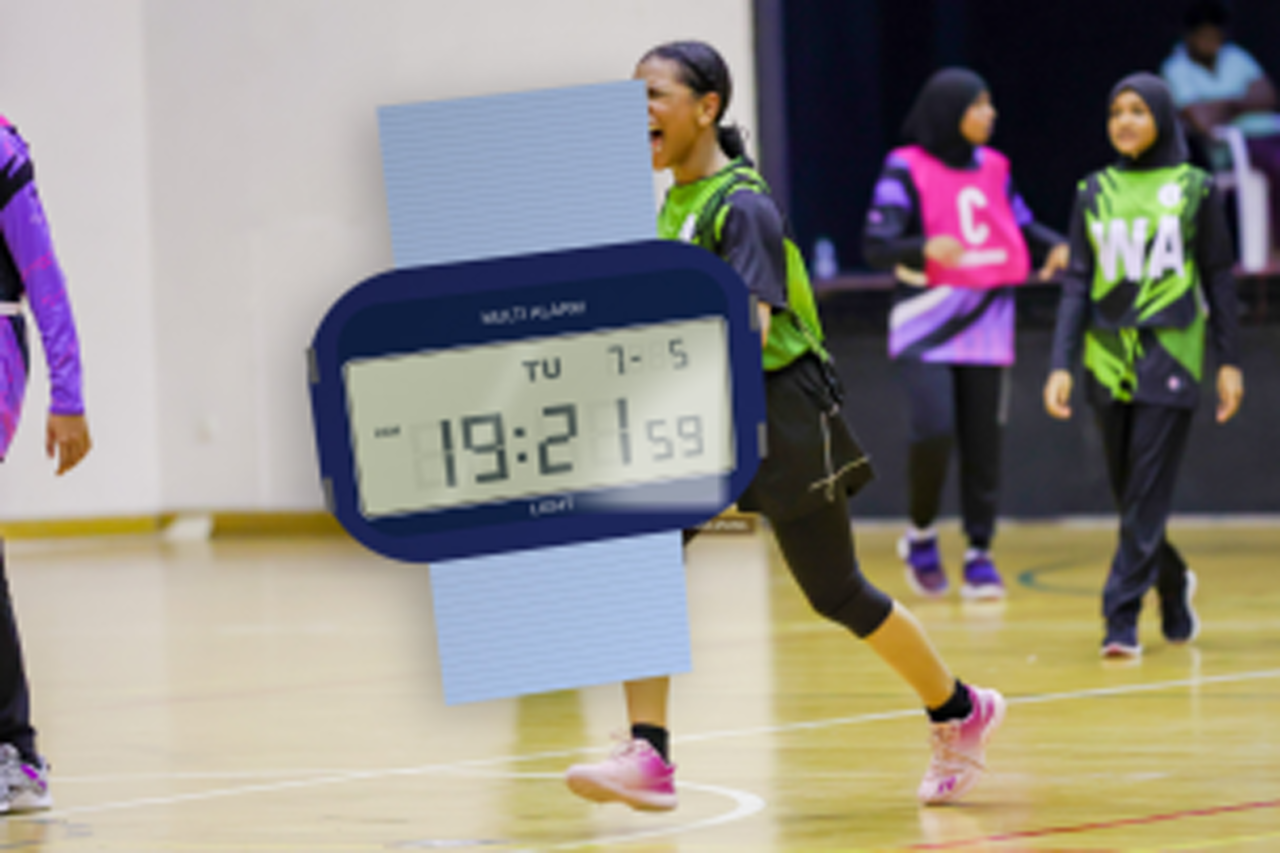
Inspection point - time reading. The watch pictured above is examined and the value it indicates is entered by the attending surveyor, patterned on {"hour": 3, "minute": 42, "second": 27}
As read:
{"hour": 19, "minute": 21, "second": 59}
